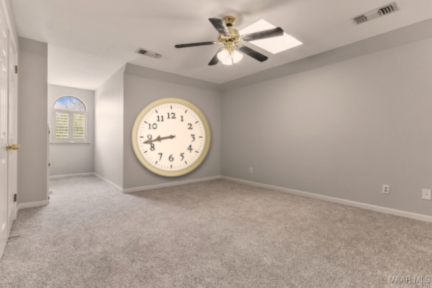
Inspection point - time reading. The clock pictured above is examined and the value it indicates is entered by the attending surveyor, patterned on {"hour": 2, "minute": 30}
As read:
{"hour": 8, "minute": 43}
